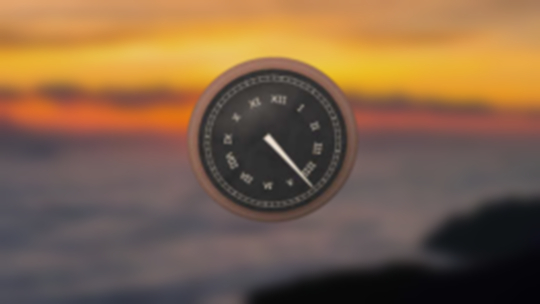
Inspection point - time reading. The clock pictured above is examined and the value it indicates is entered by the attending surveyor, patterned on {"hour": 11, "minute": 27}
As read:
{"hour": 4, "minute": 22}
